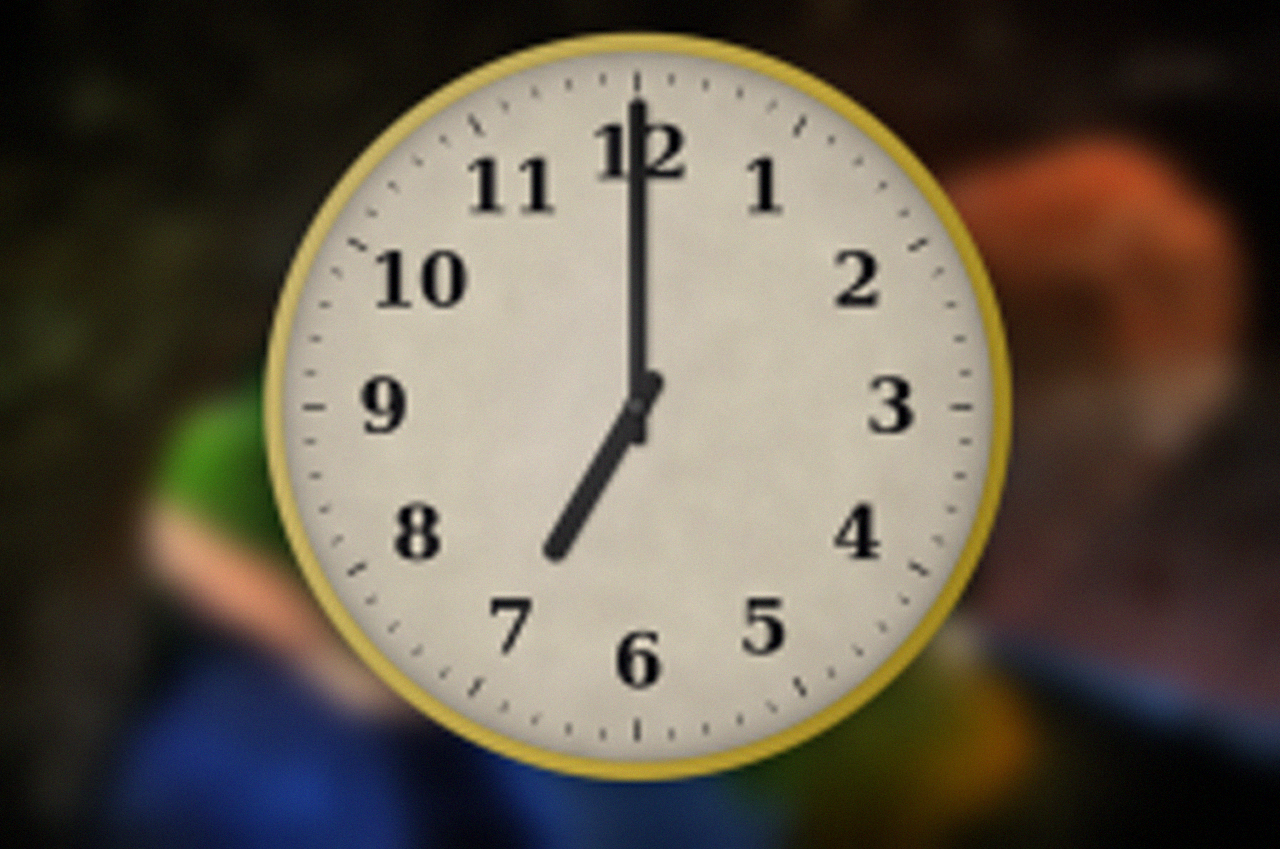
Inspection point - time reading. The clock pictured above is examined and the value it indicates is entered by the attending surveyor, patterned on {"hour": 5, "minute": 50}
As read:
{"hour": 7, "minute": 0}
